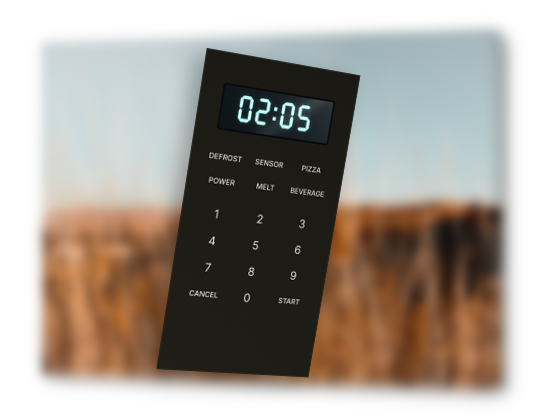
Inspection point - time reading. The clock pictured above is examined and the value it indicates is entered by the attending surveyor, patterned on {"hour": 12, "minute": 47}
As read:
{"hour": 2, "minute": 5}
